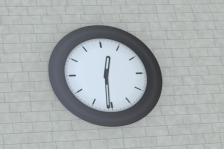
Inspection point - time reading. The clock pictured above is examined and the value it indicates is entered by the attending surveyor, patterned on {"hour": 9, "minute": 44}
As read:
{"hour": 12, "minute": 31}
